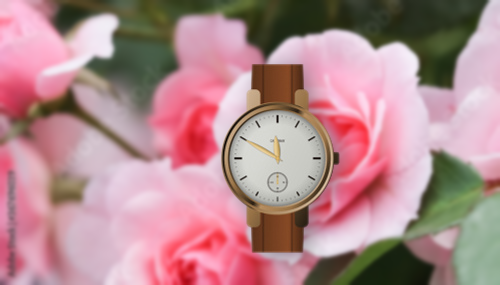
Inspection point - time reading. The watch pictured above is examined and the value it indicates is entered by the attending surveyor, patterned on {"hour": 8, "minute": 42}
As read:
{"hour": 11, "minute": 50}
